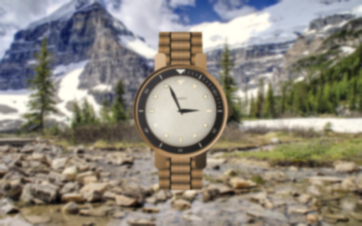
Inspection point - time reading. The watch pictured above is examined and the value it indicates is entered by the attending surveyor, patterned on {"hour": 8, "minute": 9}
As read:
{"hour": 2, "minute": 56}
